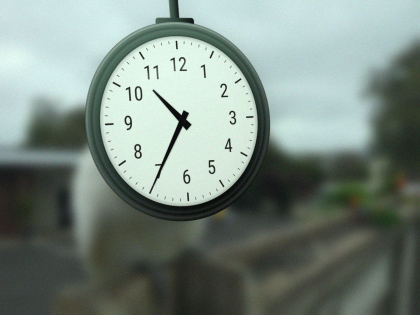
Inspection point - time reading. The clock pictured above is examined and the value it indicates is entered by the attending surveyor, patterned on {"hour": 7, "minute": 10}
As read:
{"hour": 10, "minute": 35}
